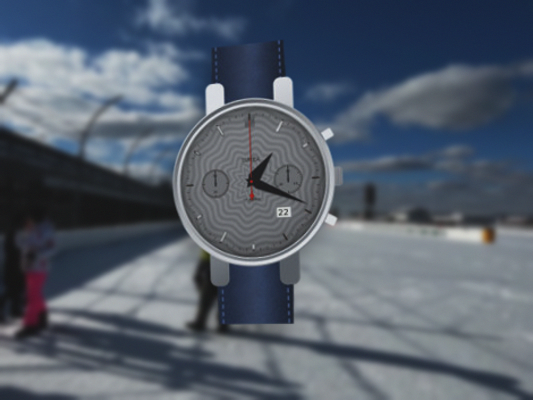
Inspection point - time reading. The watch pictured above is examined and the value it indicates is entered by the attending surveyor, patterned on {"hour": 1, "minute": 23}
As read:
{"hour": 1, "minute": 19}
